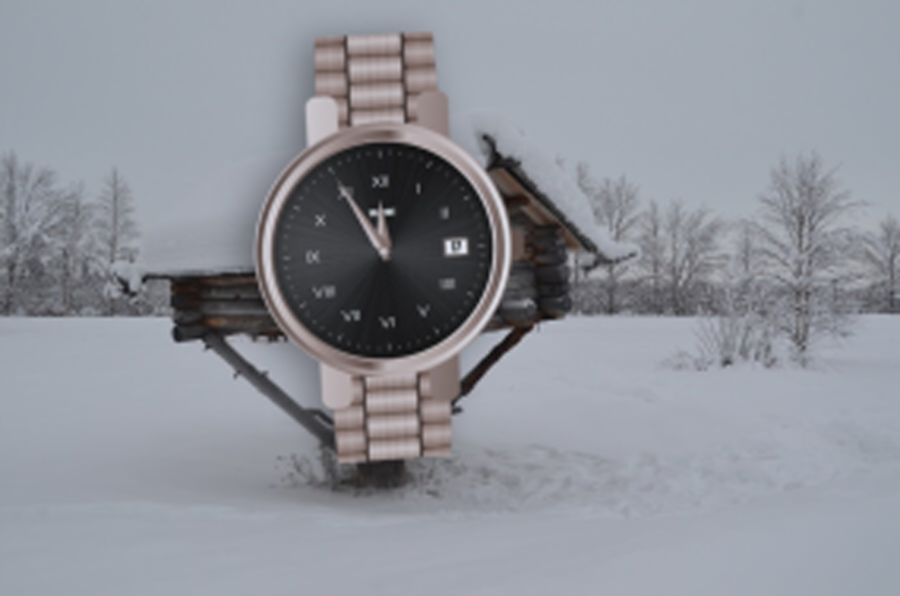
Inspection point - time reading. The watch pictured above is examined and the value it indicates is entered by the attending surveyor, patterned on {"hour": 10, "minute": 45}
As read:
{"hour": 11, "minute": 55}
